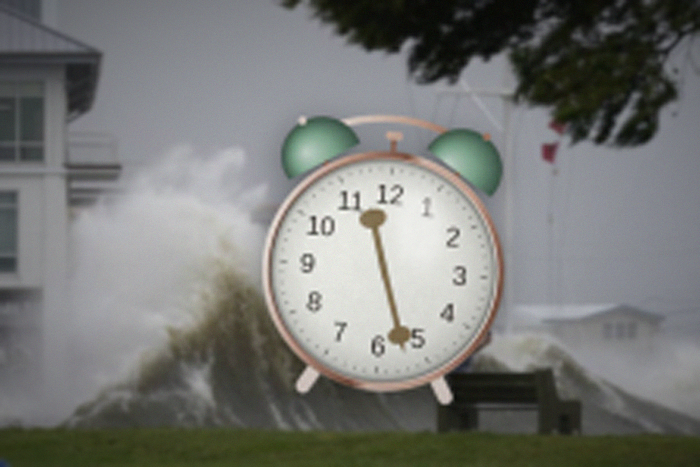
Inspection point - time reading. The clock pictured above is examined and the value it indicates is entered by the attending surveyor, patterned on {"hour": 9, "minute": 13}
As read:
{"hour": 11, "minute": 27}
